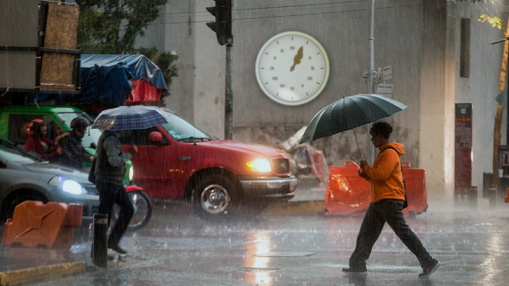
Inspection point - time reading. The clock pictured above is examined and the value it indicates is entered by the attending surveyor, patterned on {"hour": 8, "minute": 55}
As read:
{"hour": 1, "minute": 4}
